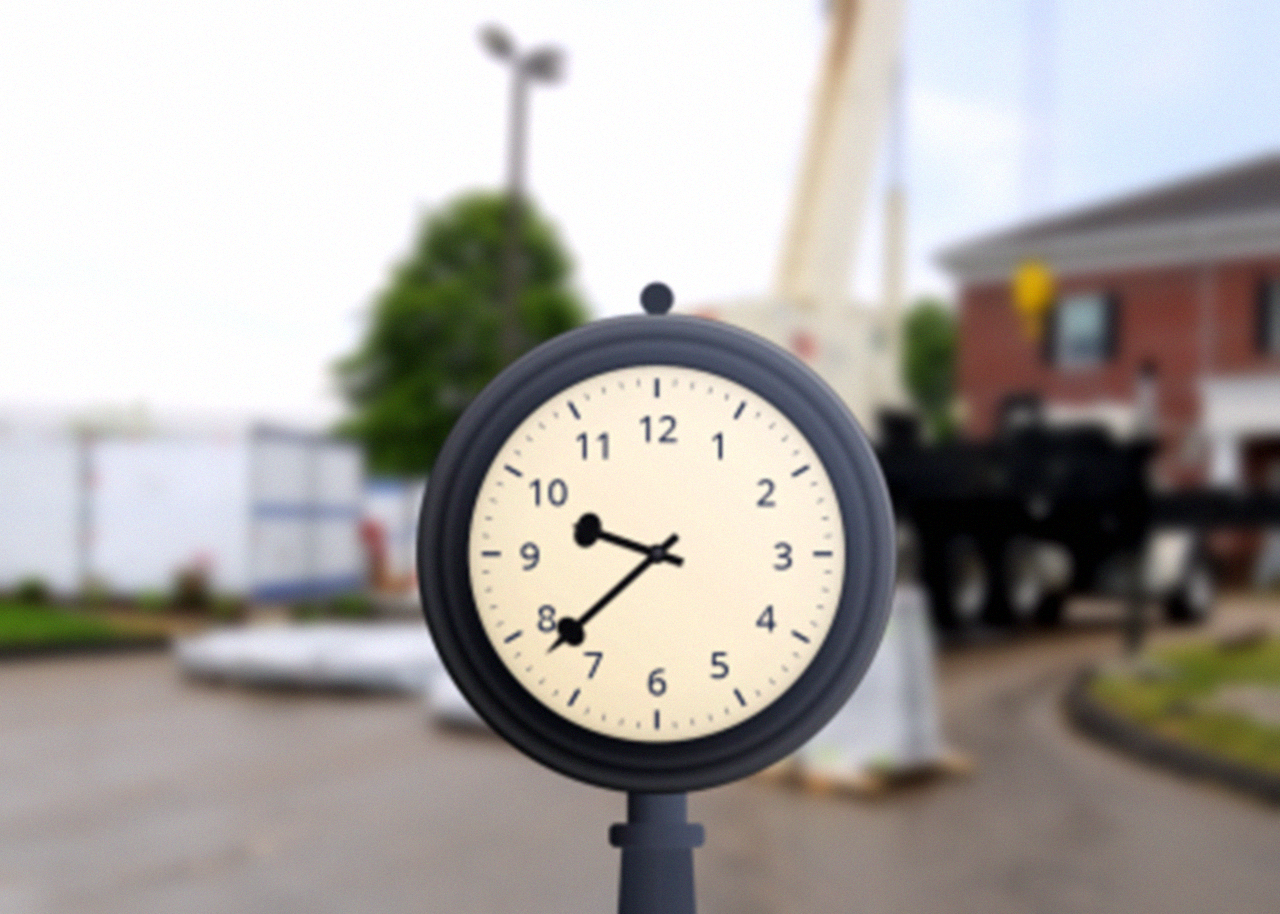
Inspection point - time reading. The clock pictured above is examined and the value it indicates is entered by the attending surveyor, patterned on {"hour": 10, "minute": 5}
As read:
{"hour": 9, "minute": 38}
